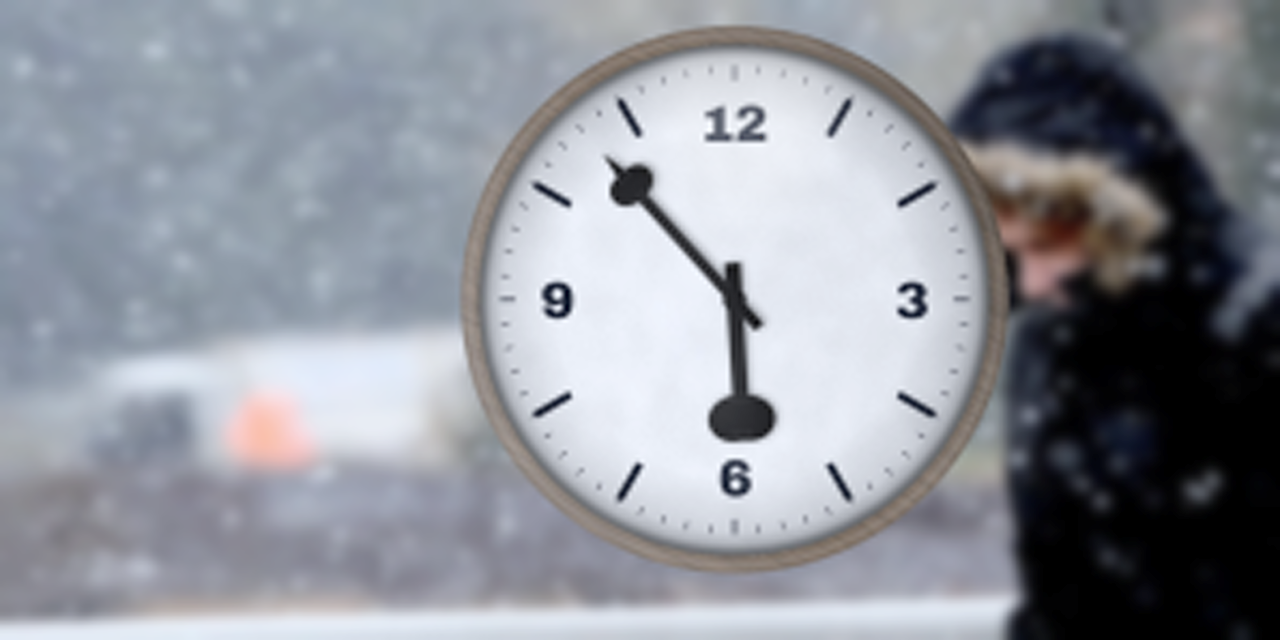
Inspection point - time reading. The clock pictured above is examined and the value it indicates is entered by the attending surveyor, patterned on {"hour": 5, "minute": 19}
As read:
{"hour": 5, "minute": 53}
